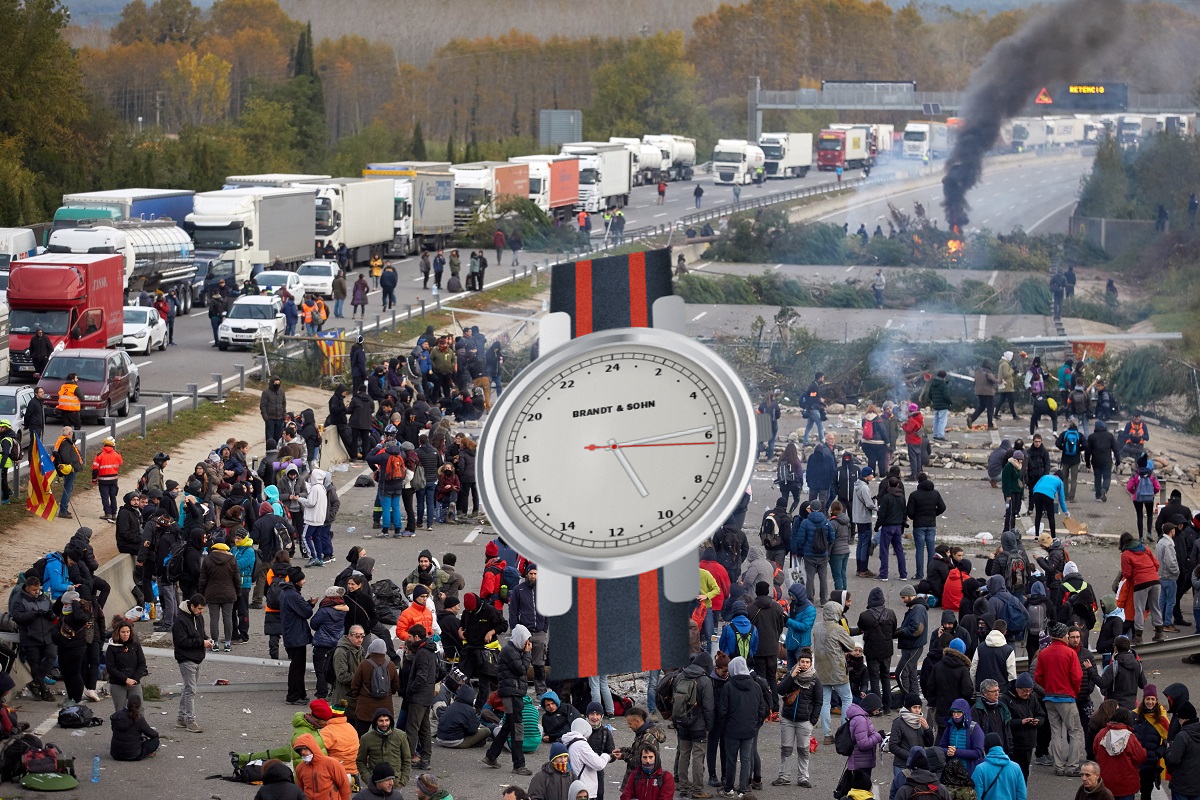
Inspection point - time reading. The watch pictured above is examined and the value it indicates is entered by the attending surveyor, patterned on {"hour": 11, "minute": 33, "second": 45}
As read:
{"hour": 10, "minute": 14, "second": 16}
